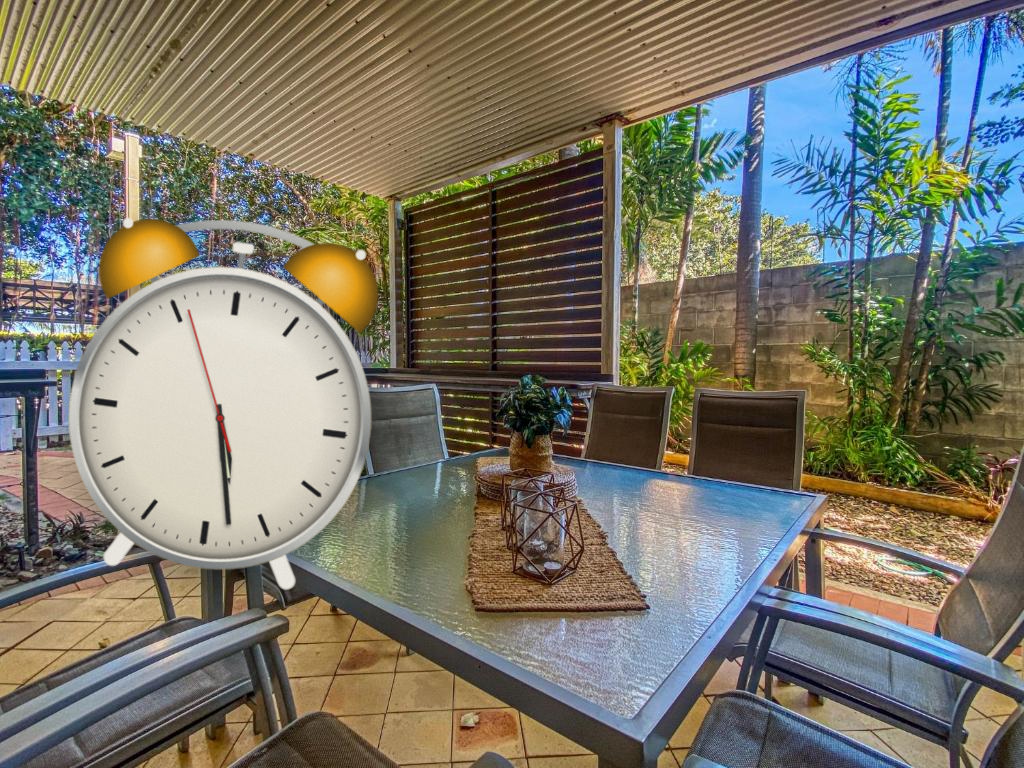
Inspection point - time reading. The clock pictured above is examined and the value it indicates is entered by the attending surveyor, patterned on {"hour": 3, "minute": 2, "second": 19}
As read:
{"hour": 5, "minute": 27, "second": 56}
